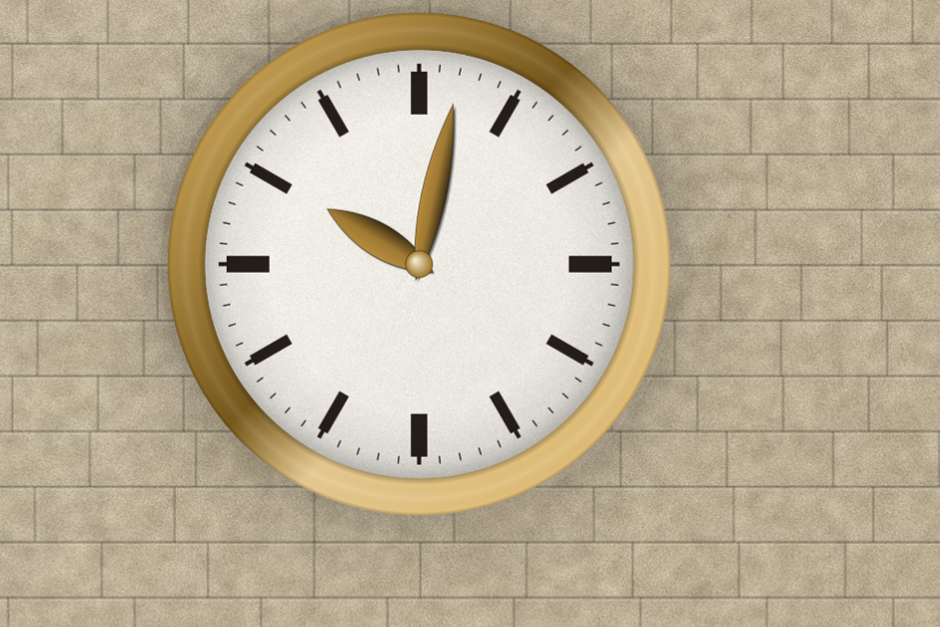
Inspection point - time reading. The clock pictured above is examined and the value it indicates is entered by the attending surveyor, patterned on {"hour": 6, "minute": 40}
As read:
{"hour": 10, "minute": 2}
